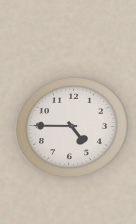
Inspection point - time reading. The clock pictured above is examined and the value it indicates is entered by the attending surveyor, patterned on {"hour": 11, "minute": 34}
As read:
{"hour": 4, "minute": 45}
